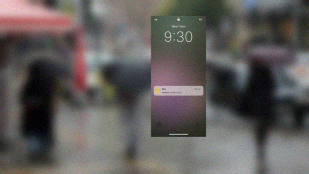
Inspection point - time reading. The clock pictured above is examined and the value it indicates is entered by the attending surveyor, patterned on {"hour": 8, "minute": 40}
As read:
{"hour": 9, "minute": 30}
